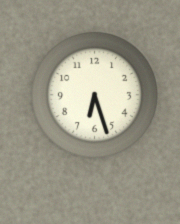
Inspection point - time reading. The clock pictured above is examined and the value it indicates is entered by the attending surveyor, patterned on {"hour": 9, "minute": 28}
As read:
{"hour": 6, "minute": 27}
